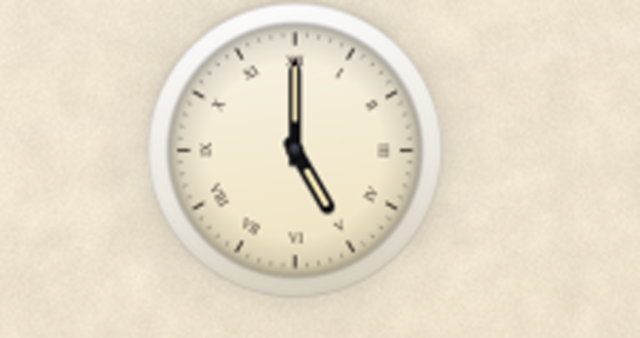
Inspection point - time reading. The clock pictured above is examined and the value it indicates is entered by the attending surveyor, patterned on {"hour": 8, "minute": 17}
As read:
{"hour": 5, "minute": 0}
